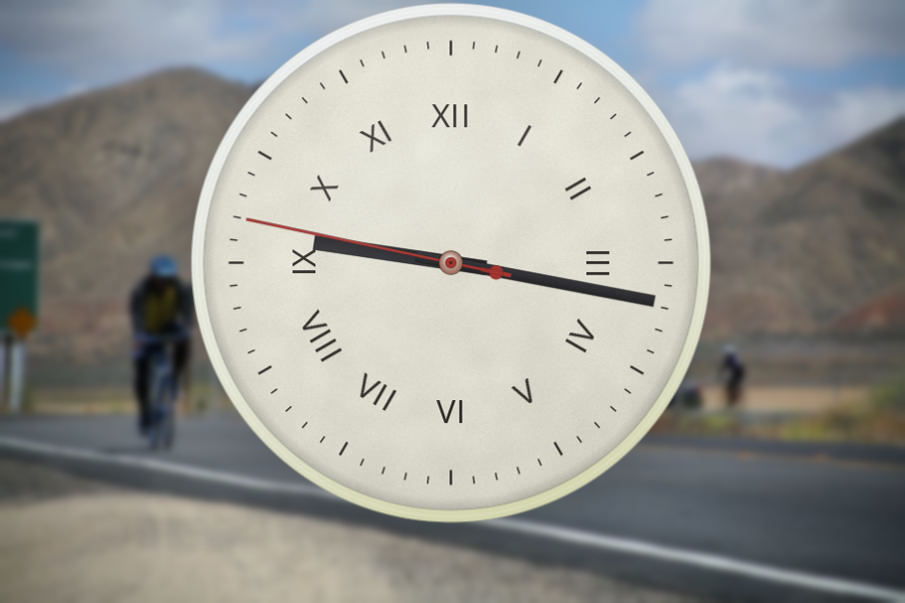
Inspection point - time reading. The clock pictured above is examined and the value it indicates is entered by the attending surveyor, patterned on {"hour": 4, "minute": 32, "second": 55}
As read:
{"hour": 9, "minute": 16, "second": 47}
